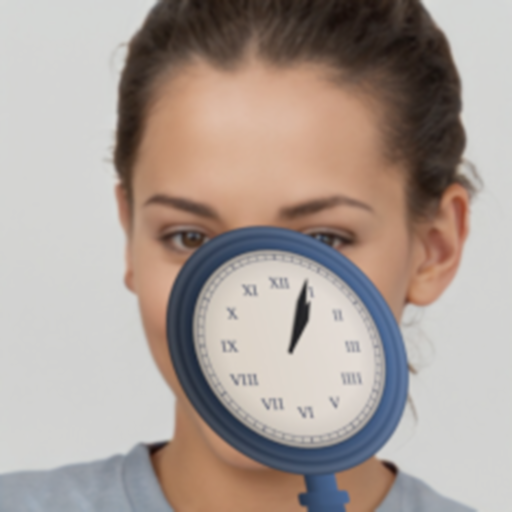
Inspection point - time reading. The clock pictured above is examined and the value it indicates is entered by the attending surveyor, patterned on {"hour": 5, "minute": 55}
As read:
{"hour": 1, "minute": 4}
